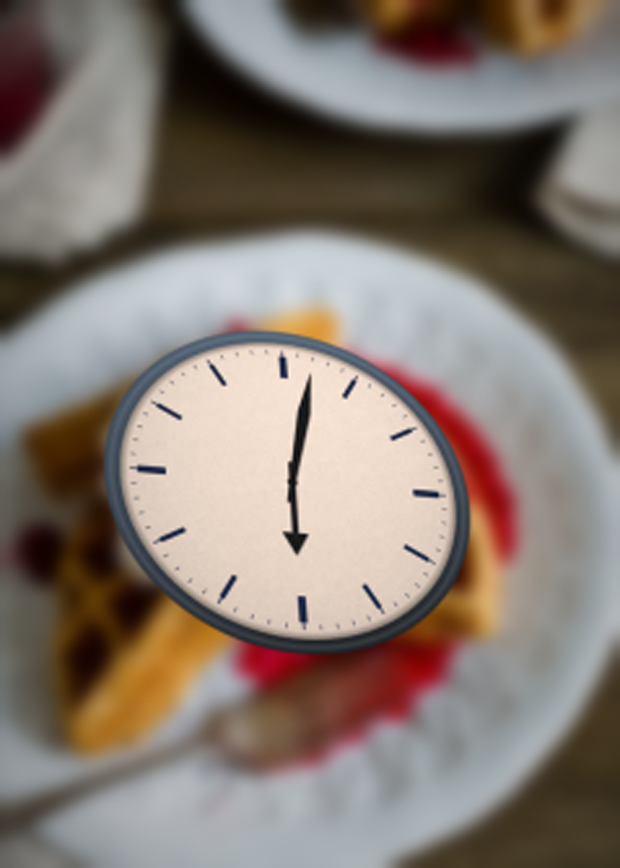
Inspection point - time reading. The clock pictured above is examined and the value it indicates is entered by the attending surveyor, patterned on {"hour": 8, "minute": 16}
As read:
{"hour": 6, "minute": 2}
